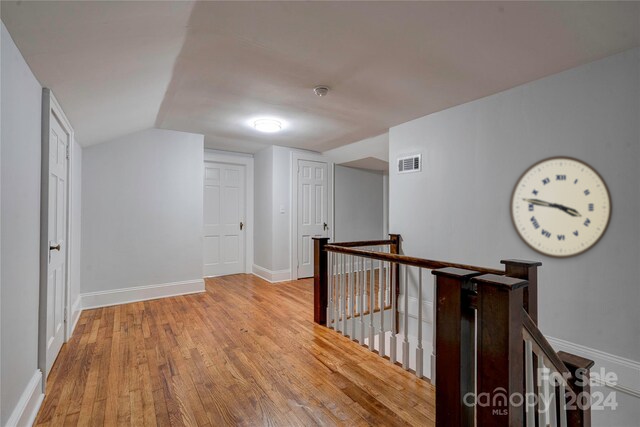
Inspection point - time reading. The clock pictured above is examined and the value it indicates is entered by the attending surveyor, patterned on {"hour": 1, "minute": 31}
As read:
{"hour": 3, "minute": 47}
